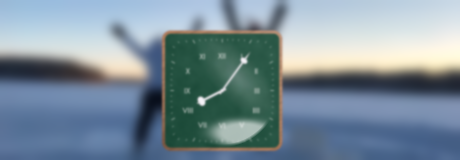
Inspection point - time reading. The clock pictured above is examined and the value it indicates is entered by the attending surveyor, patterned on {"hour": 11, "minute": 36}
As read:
{"hour": 8, "minute": 6}
